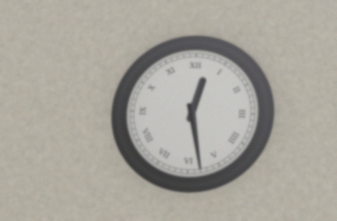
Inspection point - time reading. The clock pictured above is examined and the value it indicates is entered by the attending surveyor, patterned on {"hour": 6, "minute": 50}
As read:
{"hour": 12, "minute": 28}
